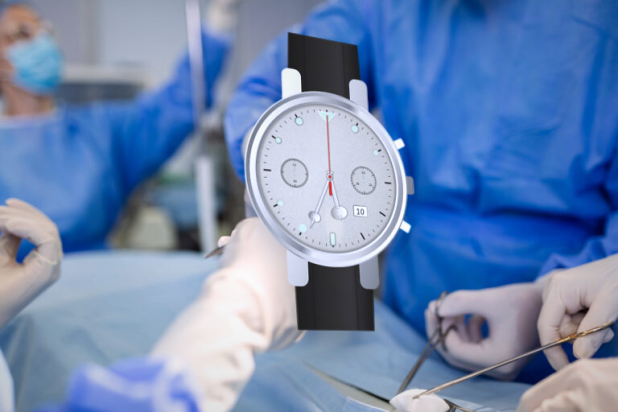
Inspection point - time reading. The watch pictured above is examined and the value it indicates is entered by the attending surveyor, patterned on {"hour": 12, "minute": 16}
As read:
{"hour": 5, "minute": 34}
